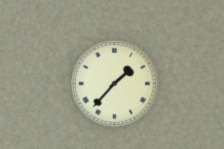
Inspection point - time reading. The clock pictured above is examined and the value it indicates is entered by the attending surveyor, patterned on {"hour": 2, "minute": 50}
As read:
{"hour": 1, "minute": 37}
